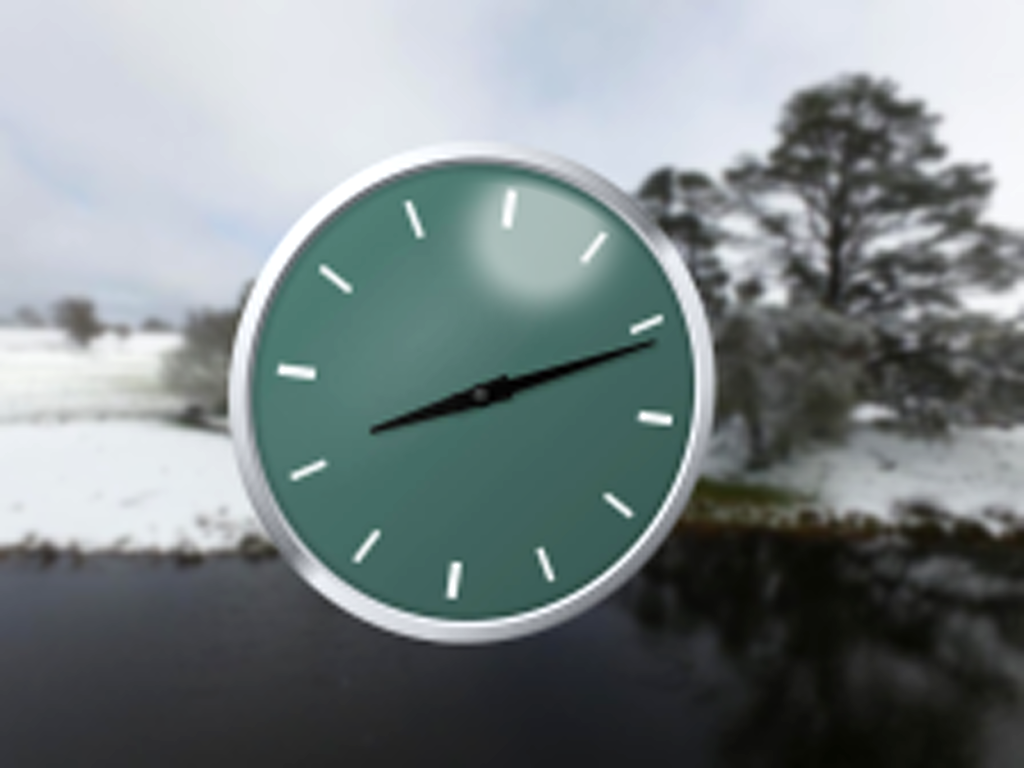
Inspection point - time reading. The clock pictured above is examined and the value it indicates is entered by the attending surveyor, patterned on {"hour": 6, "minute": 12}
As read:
{"hour": 8, "minute": 11}
